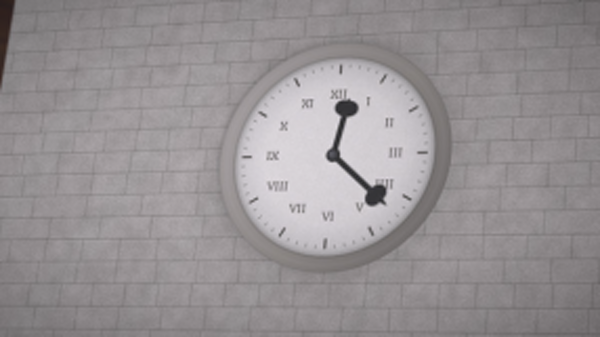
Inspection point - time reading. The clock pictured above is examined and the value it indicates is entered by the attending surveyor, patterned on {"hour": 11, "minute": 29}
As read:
{"hour": 12, "minute": 22}
